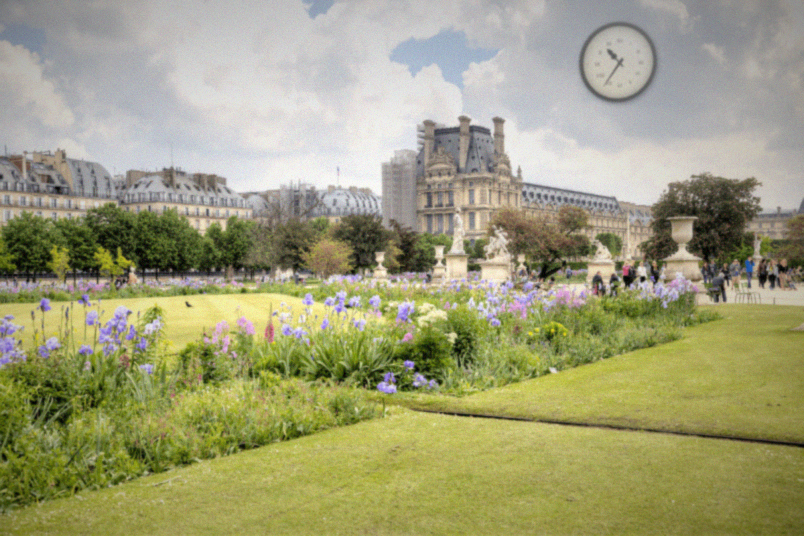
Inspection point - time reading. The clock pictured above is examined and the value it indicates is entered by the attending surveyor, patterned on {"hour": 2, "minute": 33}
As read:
{"hour": 10, "minute": 36}
